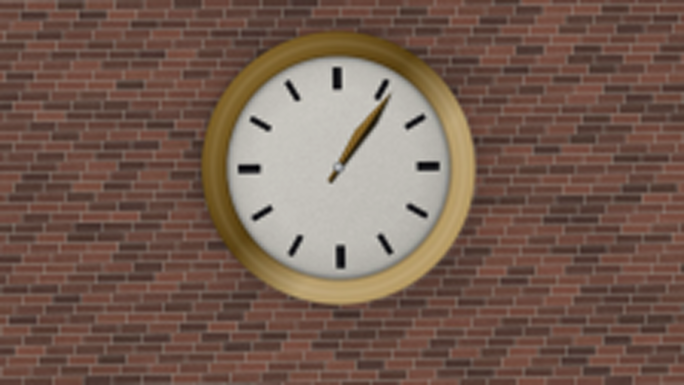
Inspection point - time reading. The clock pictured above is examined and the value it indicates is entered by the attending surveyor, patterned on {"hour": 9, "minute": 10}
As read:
{"hour": 1, "minute": 6}
